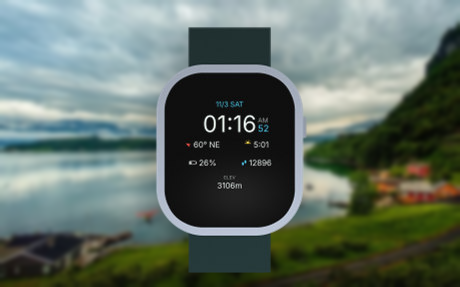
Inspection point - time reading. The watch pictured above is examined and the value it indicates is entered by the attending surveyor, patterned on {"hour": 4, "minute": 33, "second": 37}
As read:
{"hour": 1, "minute": 16, "second": 52}
